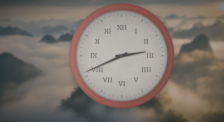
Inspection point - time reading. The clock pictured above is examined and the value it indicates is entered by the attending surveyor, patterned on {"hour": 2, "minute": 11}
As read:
{"hour": 2, "minute": 41}
